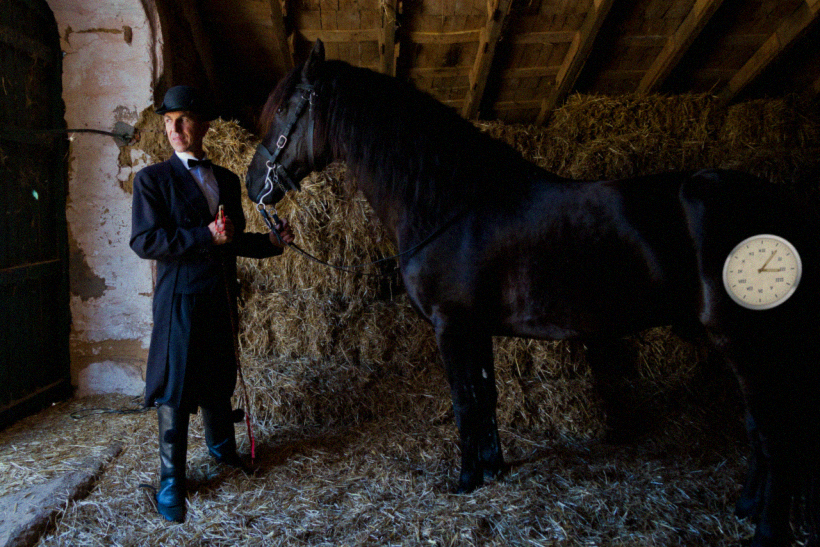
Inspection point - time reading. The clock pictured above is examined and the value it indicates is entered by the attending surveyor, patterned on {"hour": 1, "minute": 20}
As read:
{"hour": 3, "minute": 6}
